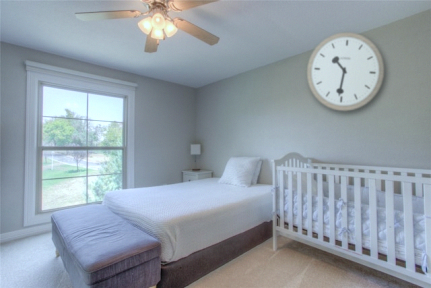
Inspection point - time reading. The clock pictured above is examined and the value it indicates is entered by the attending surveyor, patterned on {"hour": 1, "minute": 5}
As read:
{"hour": 10, "minute": 31}
